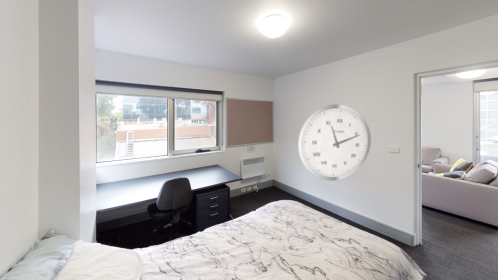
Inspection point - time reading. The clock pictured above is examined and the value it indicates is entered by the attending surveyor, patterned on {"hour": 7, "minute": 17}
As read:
{"hour": 11, "minute": 11}
